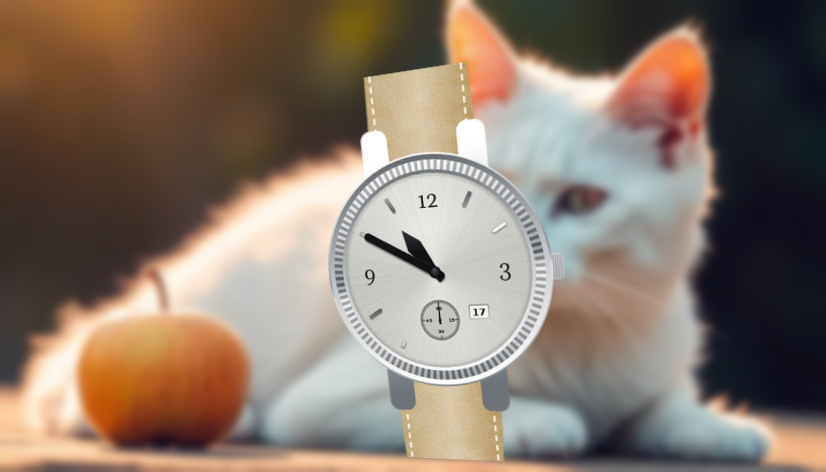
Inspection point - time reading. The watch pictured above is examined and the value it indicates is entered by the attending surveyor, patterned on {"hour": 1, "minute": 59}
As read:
{"hour": 10, "minute": 50}
